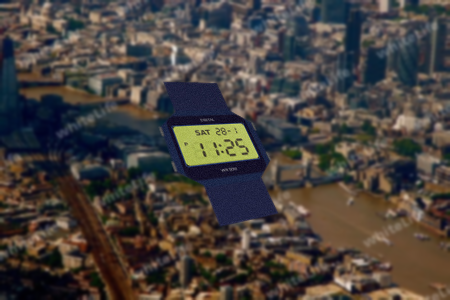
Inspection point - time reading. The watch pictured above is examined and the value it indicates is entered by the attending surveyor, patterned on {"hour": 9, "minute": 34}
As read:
{"hour": 11, "minute": 25}
